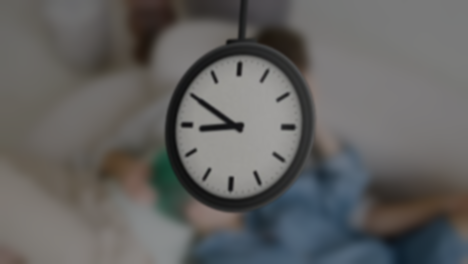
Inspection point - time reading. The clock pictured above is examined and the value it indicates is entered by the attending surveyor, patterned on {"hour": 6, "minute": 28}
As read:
{"hour": 8, "minute": 50}
